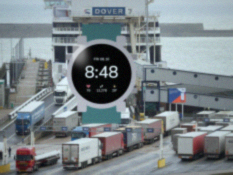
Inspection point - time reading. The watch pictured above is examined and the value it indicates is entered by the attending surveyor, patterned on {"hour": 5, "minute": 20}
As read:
{"hour": 8, "minute": 48}
